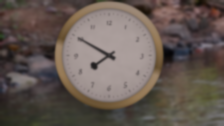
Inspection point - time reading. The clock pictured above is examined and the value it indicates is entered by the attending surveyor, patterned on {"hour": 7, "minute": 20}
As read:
{"hour": 7, "minute": 50}
